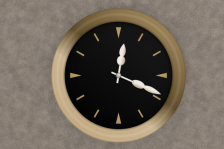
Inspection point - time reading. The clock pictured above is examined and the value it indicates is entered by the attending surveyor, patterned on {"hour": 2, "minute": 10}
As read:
{"hour": 12, "minute": 19}
